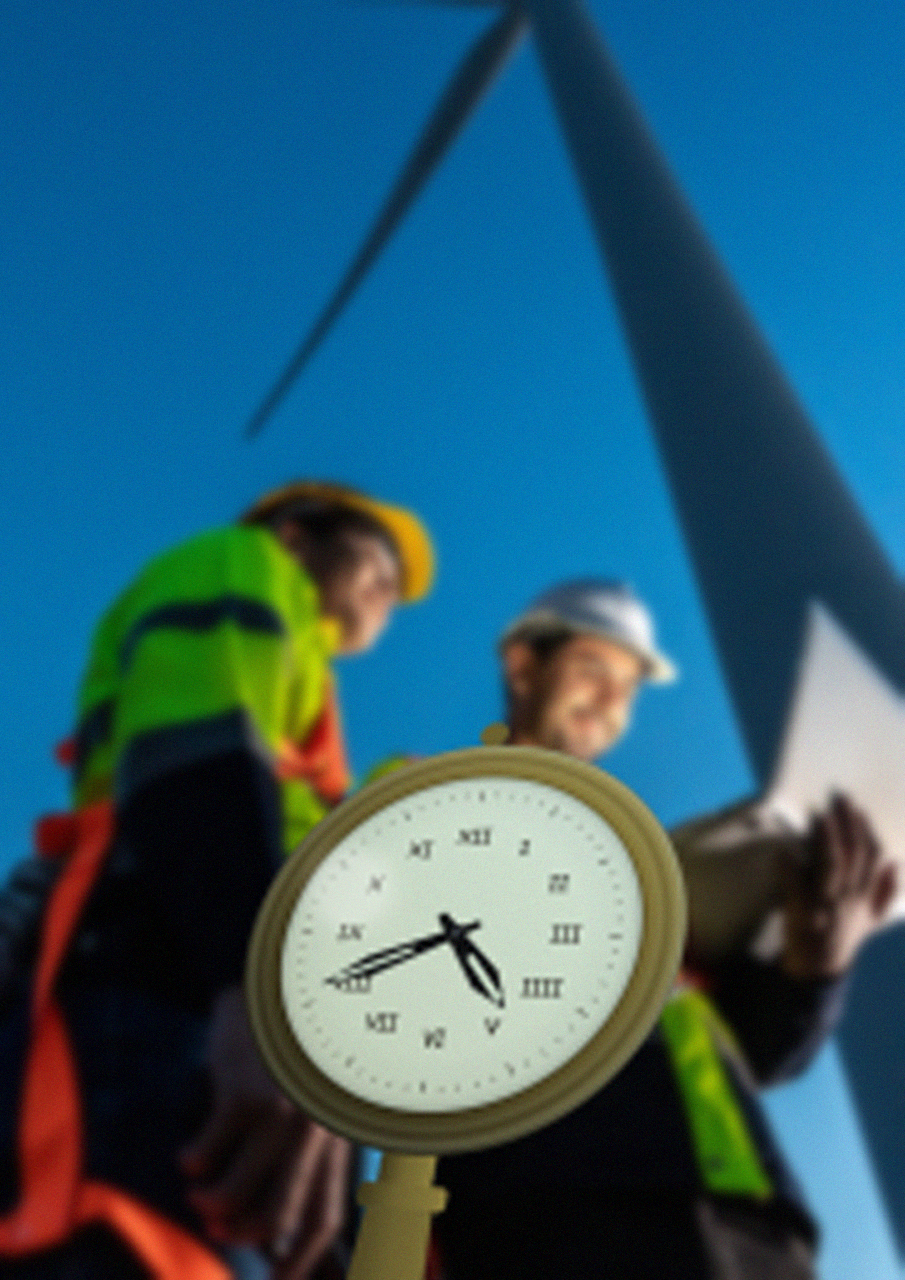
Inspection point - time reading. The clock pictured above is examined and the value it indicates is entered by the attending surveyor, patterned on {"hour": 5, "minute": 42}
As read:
{"hour": 4, "minute": 41}
